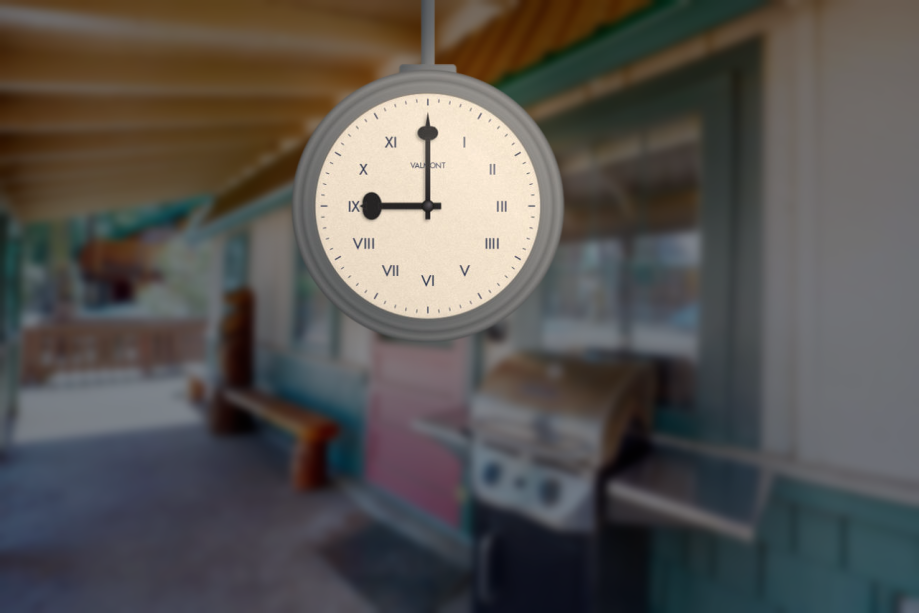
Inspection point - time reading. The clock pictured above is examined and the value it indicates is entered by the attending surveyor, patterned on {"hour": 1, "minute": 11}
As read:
{"hour": 9, "minute": 0}
